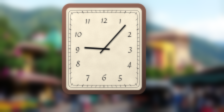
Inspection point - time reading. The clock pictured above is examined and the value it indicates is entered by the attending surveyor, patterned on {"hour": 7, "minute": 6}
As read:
{"hour": 9, "minute": 7}
